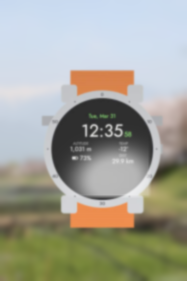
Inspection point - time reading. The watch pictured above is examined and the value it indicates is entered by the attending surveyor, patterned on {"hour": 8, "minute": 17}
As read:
{"hour": 12, "minute": 35}
